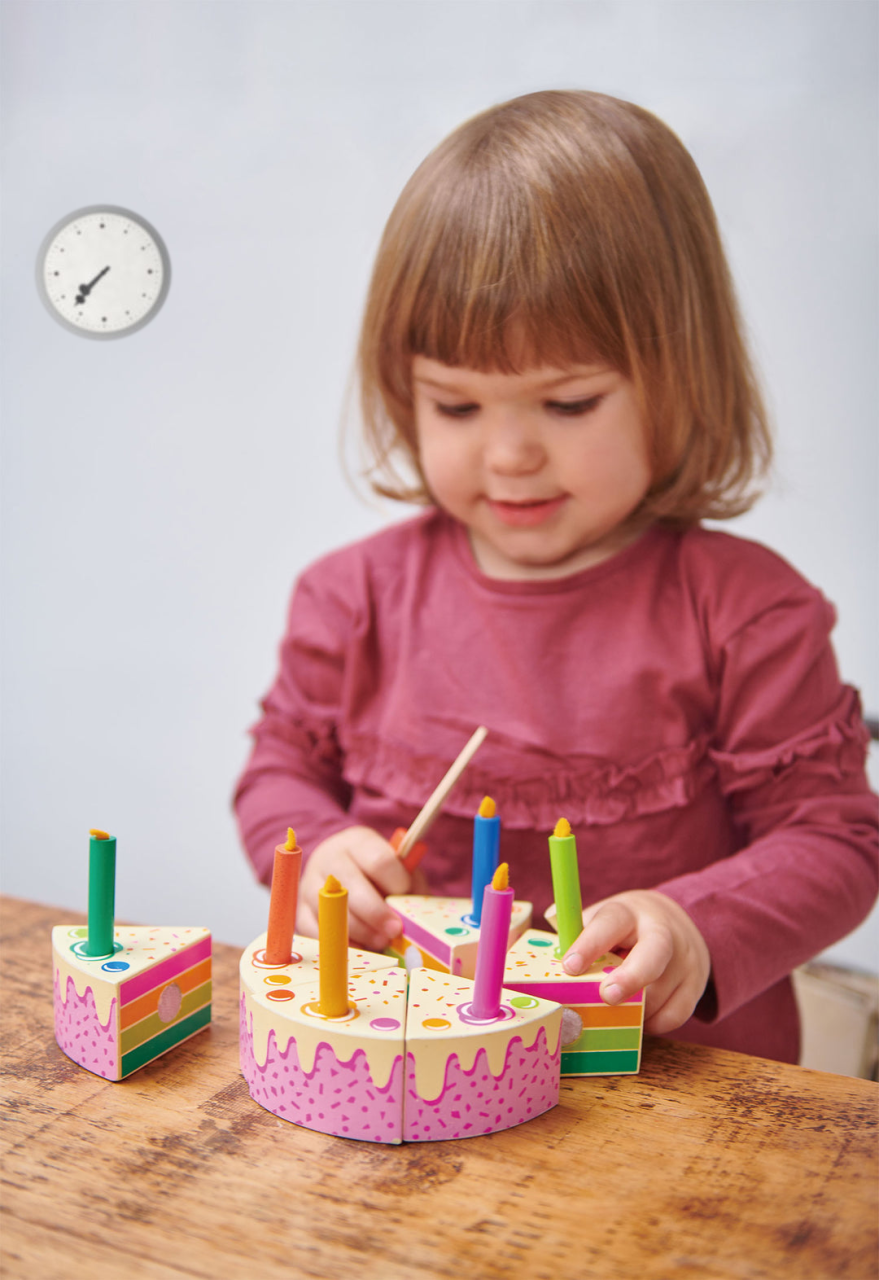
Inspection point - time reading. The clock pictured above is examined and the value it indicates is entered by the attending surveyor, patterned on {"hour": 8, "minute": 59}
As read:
{"hour": 7, "minute": 37}
